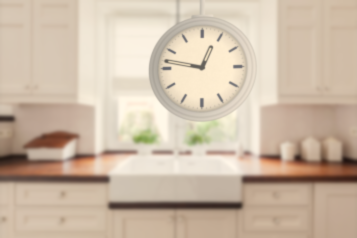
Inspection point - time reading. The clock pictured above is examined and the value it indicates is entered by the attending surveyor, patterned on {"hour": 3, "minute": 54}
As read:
{"hour": 12, "minute": 47}
